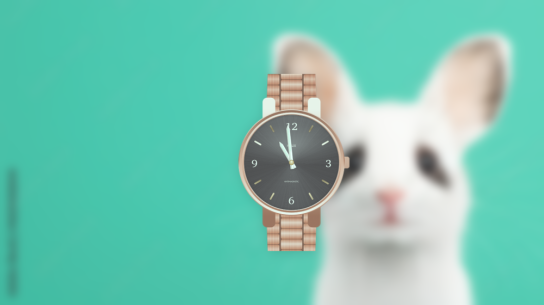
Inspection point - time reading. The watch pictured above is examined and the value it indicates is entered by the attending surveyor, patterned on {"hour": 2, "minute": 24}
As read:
{"hour": 10, "minute": 59}
